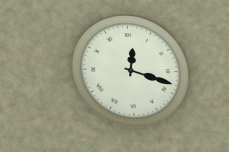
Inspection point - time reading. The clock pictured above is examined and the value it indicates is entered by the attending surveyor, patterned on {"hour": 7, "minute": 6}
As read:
{"hour": 12, "minute": 18}
